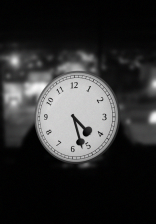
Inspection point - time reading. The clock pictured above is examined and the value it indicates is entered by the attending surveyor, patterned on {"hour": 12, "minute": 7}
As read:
{"hour": 4, "minute": 27}
